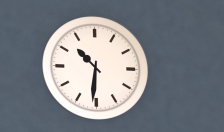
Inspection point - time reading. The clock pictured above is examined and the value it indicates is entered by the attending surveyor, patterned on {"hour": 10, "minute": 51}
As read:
{"hour": 10, "minute": 31}
